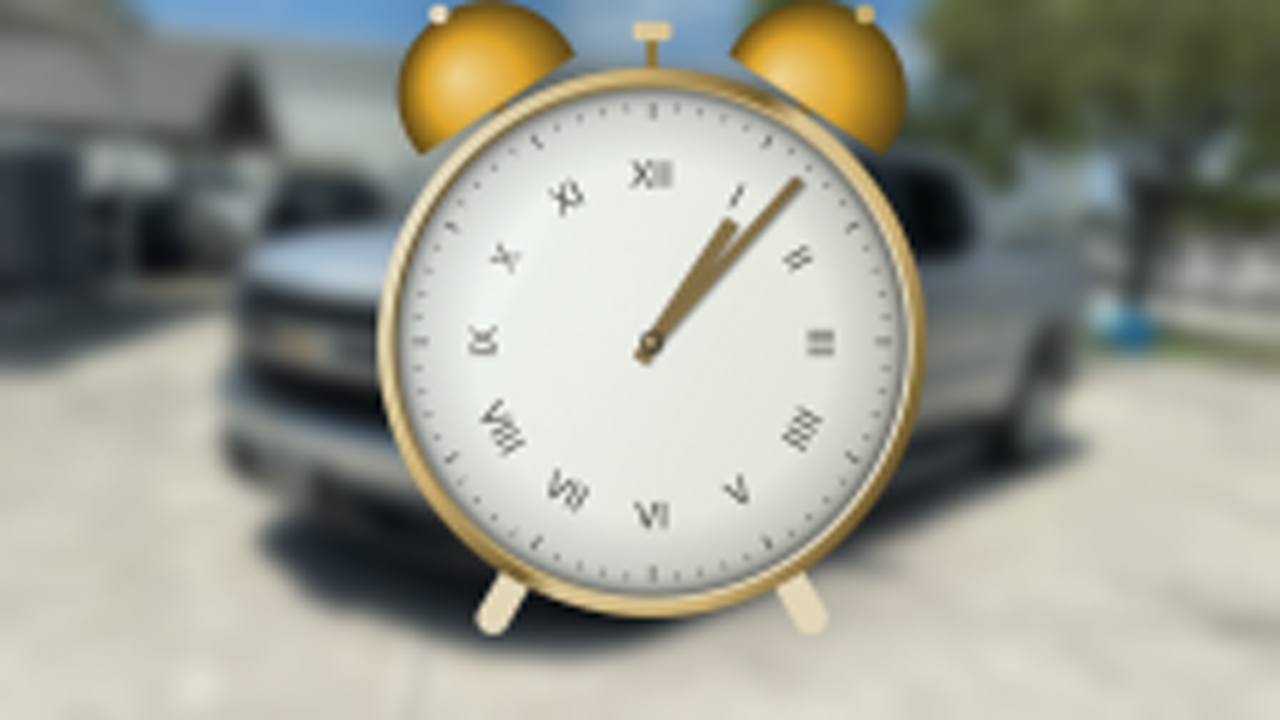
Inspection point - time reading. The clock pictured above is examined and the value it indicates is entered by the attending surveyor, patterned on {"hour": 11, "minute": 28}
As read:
{"hour": 1, "minute": 7}
